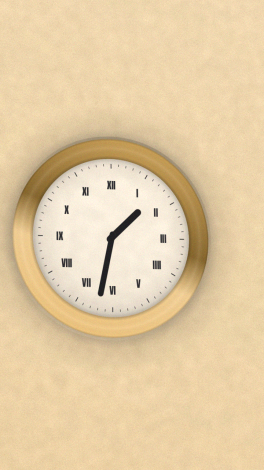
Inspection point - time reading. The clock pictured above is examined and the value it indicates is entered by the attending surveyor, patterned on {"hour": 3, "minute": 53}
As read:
{"hour": 1, "minute": 32}
